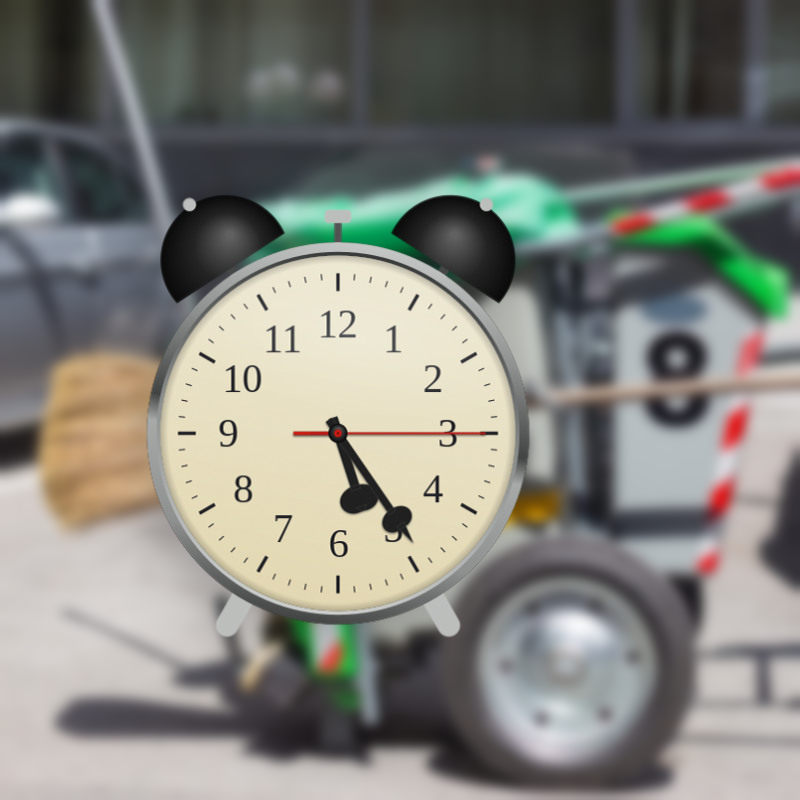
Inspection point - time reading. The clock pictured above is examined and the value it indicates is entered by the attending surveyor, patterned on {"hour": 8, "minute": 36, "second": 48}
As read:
{"hour": 5, "minute": 24, "second": 15}
